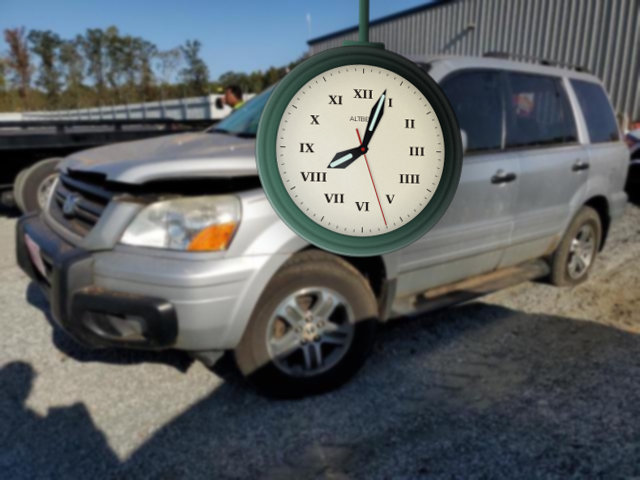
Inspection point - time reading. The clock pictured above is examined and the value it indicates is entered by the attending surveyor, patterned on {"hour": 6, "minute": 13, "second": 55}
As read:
{"hour": 8, "minute": 3, "second": 27}
